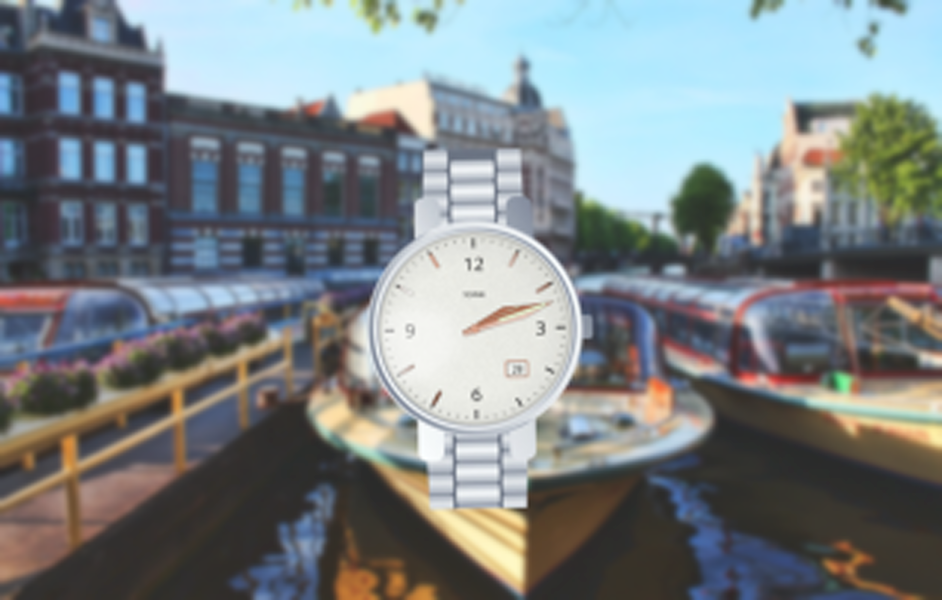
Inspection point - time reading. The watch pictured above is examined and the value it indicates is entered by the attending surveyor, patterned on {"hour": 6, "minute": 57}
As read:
{"hour": 2, "minute": 12}
